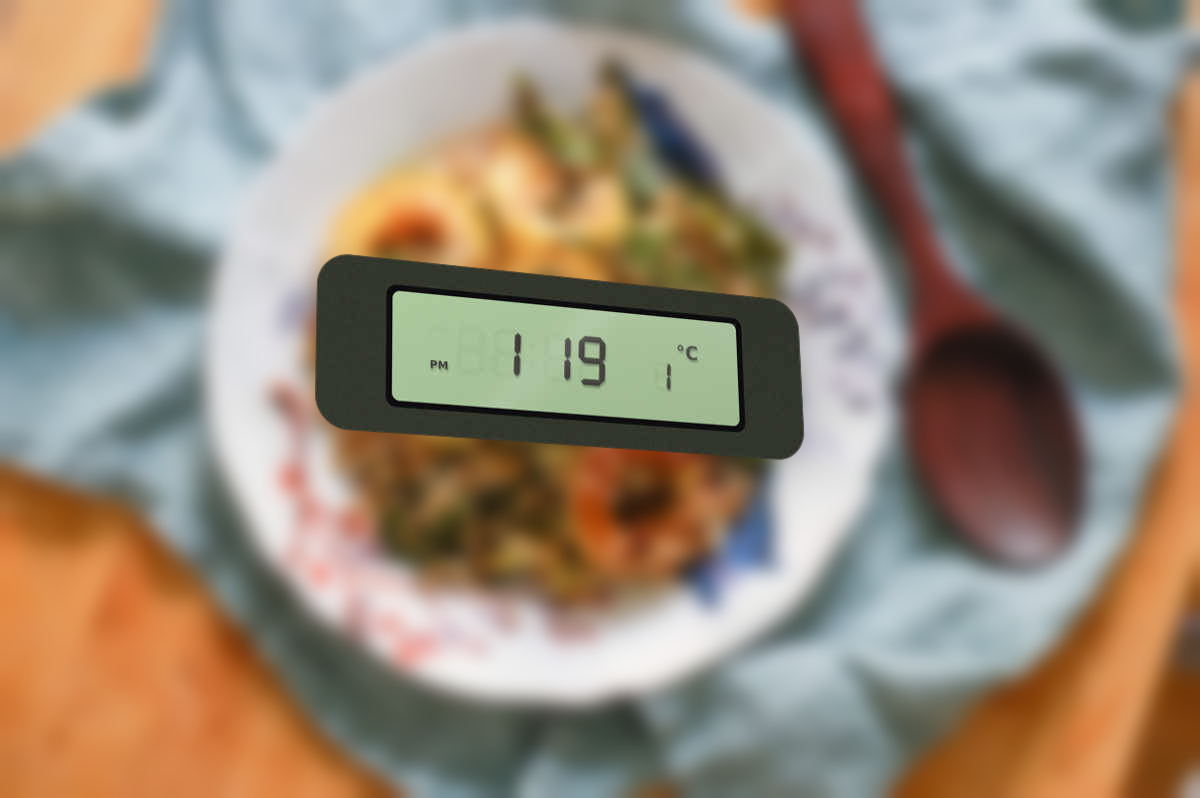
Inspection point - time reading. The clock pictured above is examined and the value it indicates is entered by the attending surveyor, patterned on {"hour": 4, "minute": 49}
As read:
{"hour": 1, "minute": 19}
